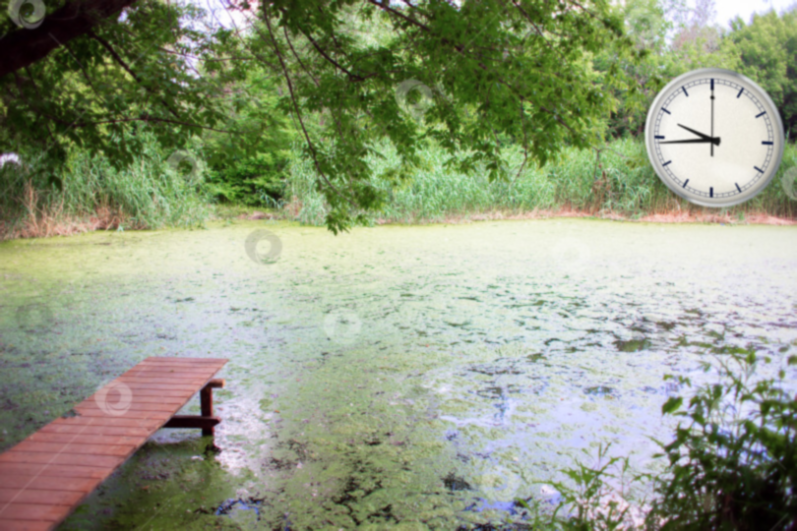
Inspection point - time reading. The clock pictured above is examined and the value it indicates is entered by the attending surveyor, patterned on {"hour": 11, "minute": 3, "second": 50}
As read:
{"hour": 9, "minute": 44, "second": 0}
